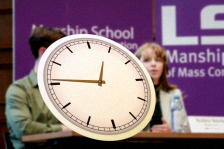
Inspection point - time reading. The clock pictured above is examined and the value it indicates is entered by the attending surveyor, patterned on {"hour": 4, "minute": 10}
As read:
{"hour": 12, "minute": 46}
